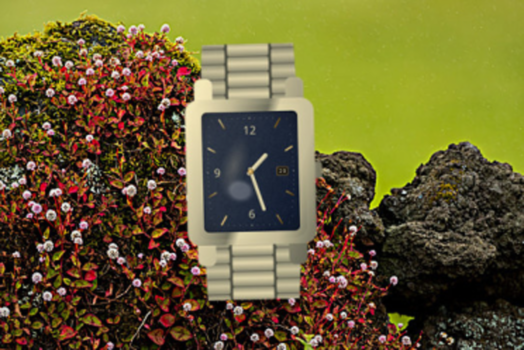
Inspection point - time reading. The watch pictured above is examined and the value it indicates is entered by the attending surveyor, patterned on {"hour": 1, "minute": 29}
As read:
{"hour": 1, "minute": 27}
